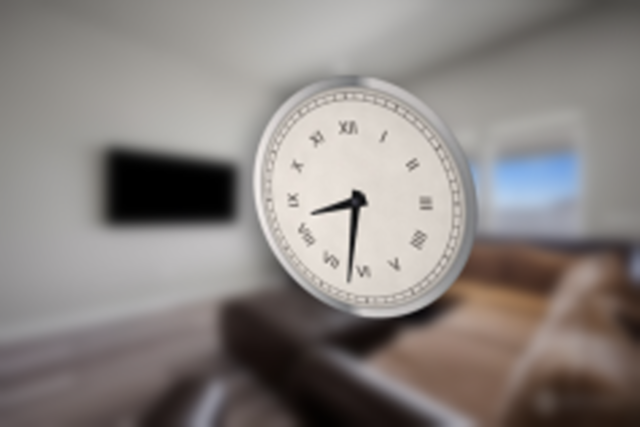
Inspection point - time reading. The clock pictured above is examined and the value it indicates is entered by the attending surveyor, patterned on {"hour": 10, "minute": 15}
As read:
{"hour": 8, "minute": 32}
